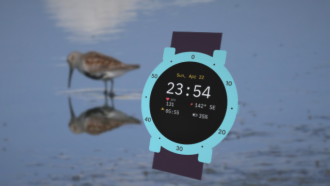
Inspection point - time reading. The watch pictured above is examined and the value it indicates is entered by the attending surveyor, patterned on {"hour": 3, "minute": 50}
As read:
{"hour": 23, "minute": 54}
